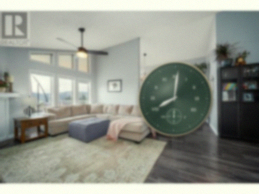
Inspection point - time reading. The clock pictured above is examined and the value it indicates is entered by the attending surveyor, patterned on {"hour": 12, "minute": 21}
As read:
{"hour": 8, "minute": 1}
